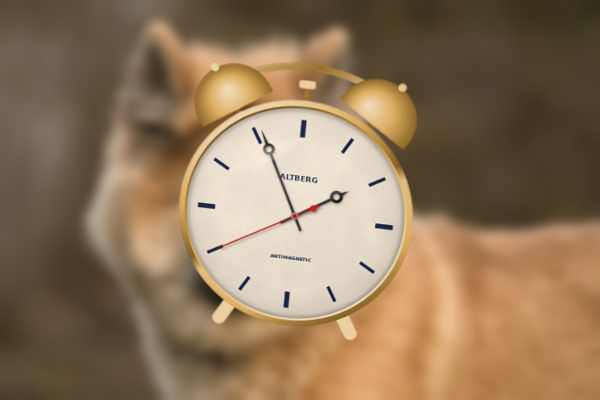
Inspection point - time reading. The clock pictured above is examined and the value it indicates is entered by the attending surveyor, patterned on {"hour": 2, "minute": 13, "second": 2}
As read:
{"hour": 1, "minute": 55, "second": 40}
